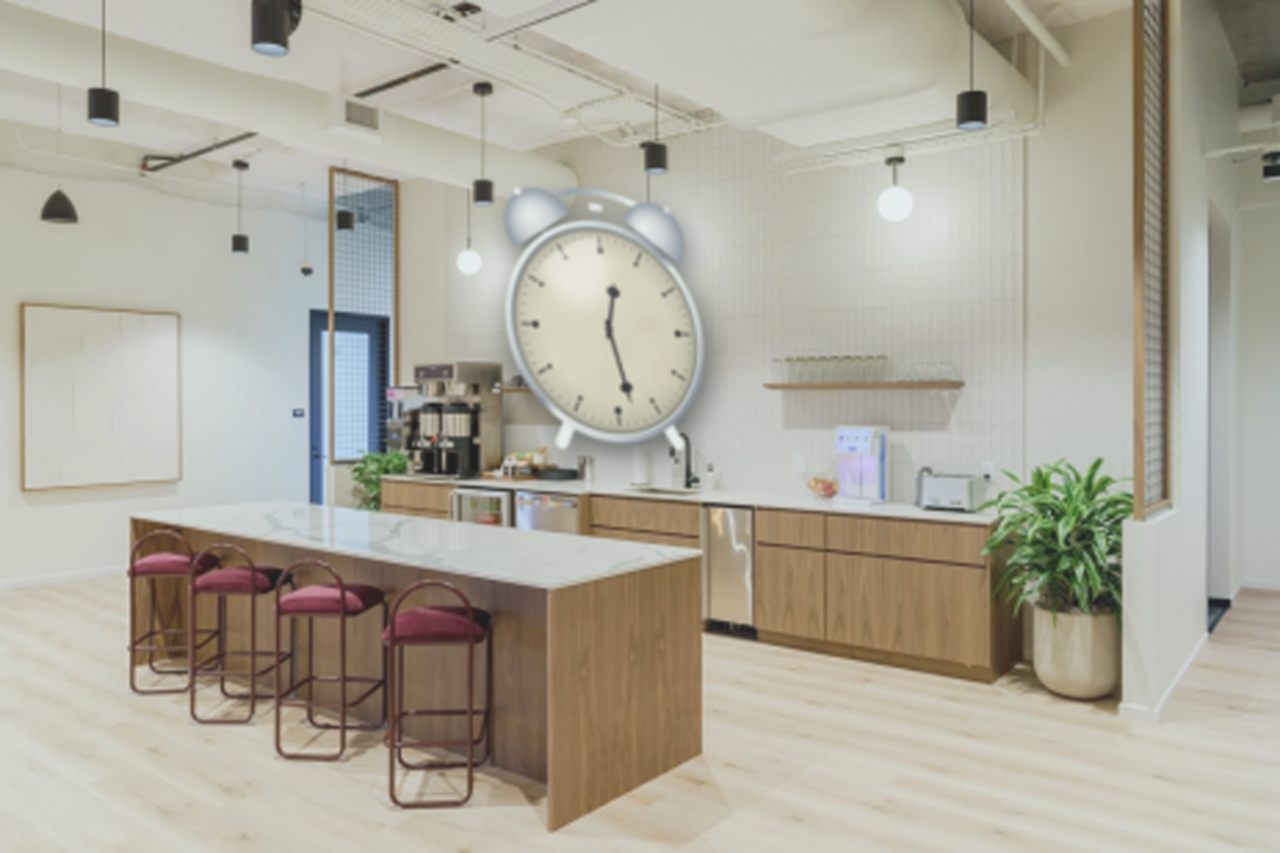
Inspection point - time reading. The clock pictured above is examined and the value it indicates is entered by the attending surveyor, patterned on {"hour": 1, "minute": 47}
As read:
{"hour": 12, "minute": 28}
